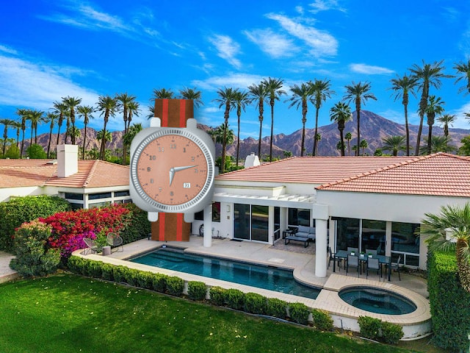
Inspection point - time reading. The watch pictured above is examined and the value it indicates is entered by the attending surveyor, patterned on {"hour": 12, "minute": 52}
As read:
{"hour": 6, "minute": 13}
